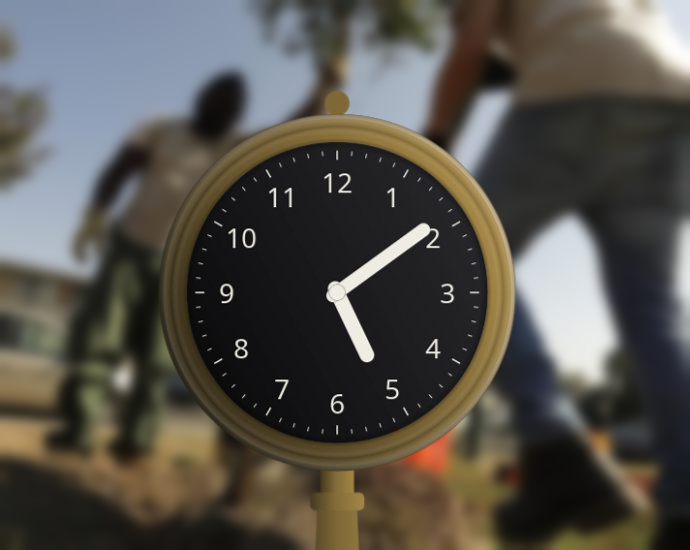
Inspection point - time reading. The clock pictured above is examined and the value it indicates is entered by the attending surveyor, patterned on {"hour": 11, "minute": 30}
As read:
{"hour": 5, "minute": 9}
